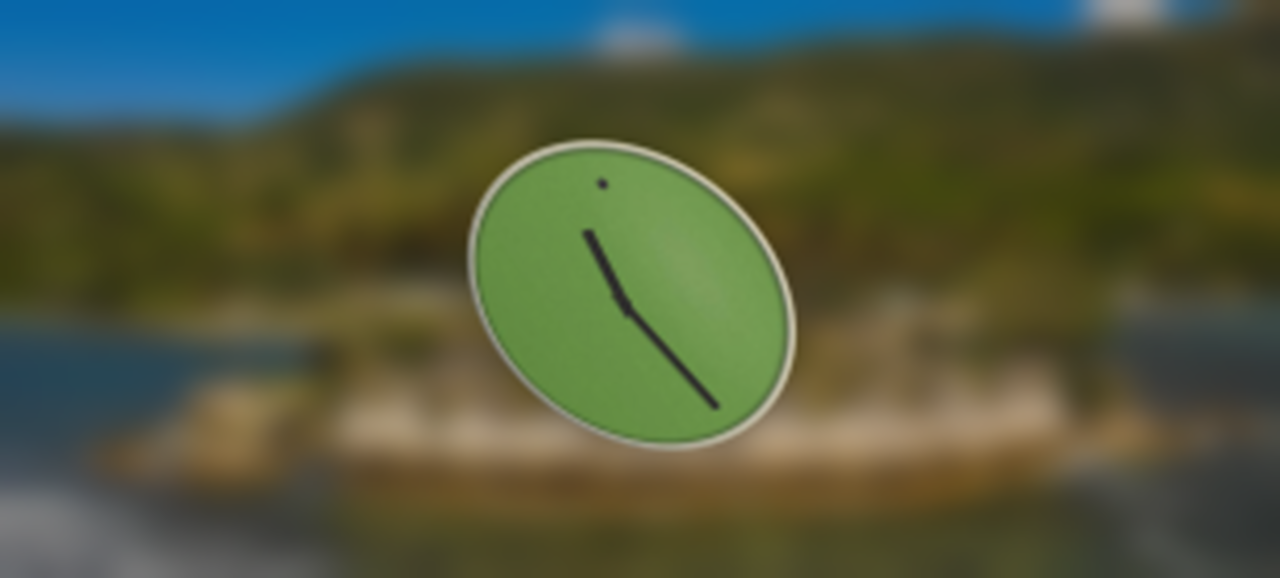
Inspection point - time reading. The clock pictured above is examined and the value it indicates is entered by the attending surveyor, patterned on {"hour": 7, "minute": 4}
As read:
{"hour": 11, "minute": 24}
